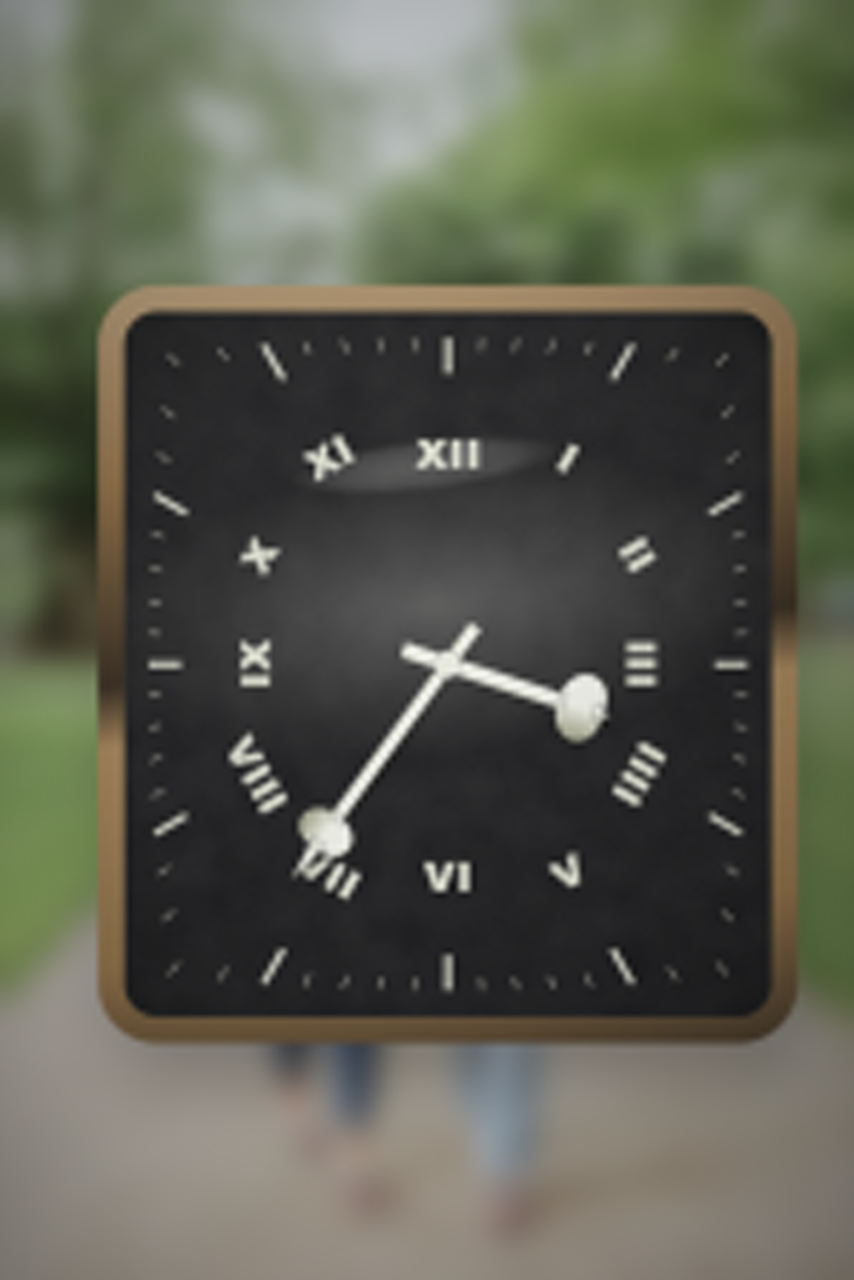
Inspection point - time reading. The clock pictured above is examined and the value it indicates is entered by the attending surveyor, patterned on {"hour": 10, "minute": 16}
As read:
{"hour": 3, "minute": 36}
